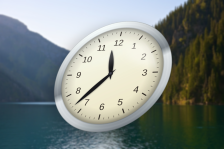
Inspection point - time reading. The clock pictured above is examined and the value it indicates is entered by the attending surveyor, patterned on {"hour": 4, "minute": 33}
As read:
{"hour": 11, "minute": 37}
